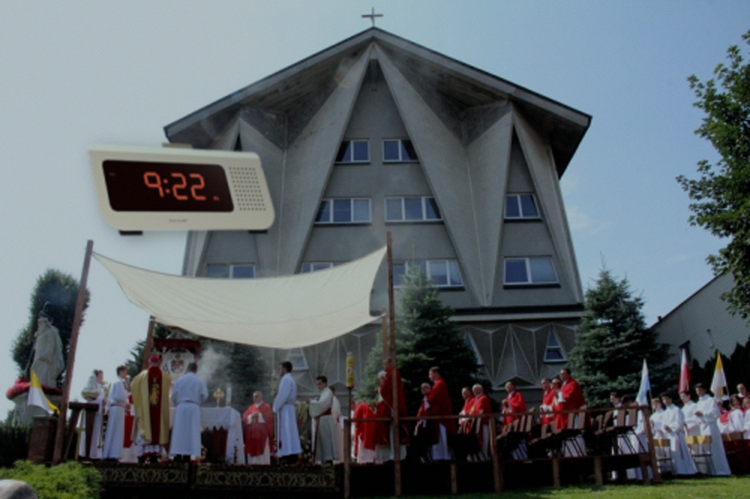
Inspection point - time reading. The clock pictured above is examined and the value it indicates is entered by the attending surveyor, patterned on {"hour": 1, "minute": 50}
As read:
{"hour": 9, "minute": 22}
